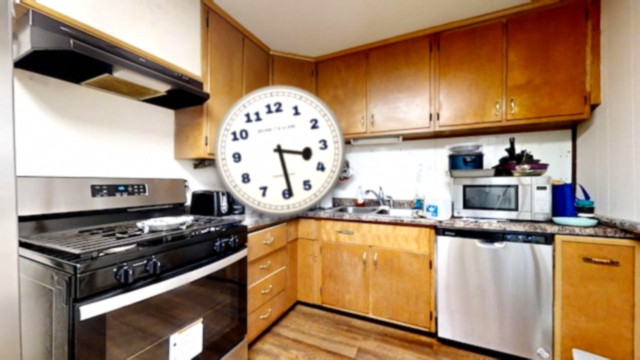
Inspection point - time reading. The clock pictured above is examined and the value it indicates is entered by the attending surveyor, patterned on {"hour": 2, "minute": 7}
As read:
{"hour": 3, "minute": 29}
